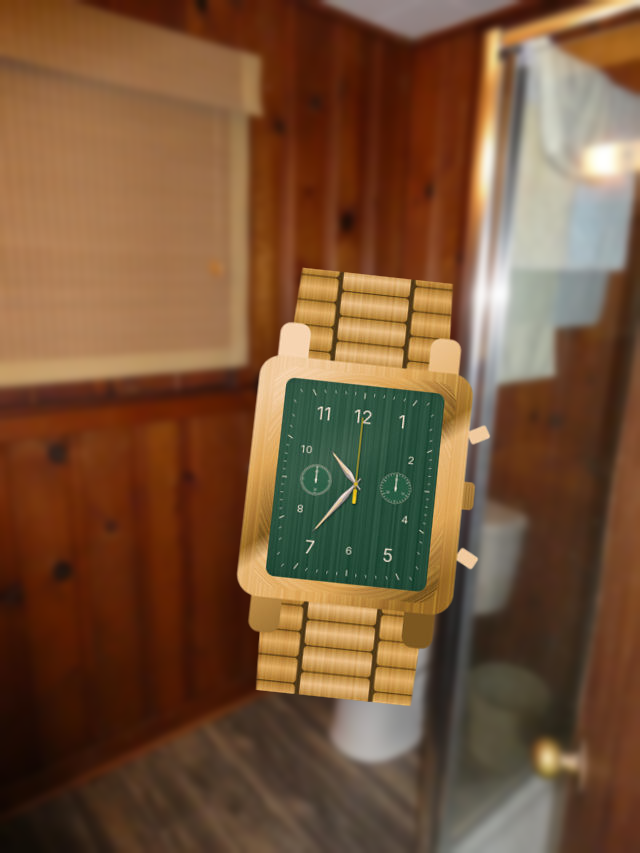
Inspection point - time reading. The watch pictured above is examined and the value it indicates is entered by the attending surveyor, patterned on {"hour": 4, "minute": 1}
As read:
{"hour": 10, "minute": 36}
